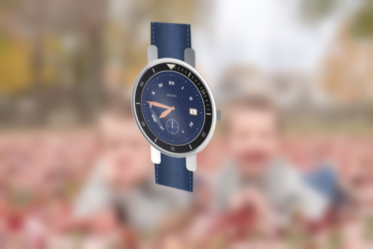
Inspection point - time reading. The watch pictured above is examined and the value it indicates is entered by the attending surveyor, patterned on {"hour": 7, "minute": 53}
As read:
{"hour": 7, "minute": 46}
